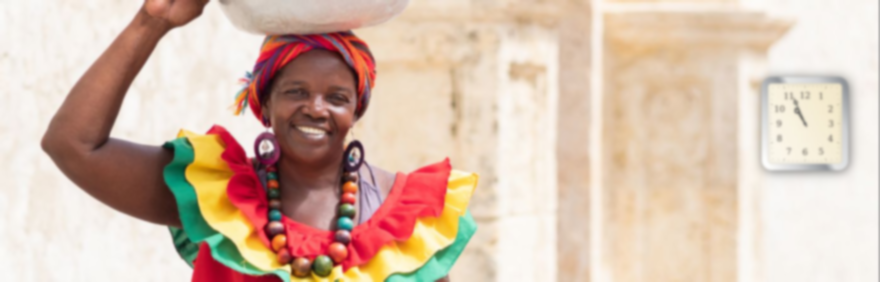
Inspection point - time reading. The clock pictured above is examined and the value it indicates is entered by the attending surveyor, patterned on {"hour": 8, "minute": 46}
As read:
{"hour": 10, "minute": 56}
